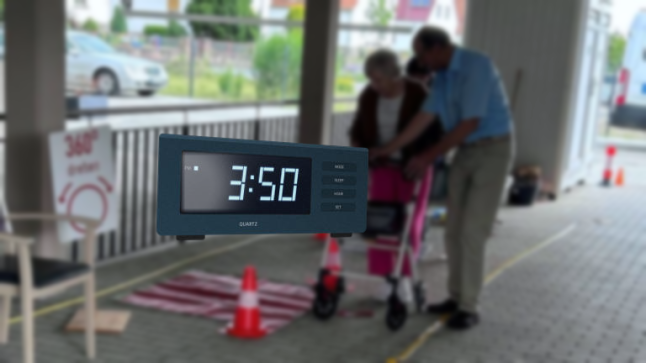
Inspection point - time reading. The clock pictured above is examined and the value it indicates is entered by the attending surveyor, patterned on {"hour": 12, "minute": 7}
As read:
{"hour": 3, "minute": 50}
